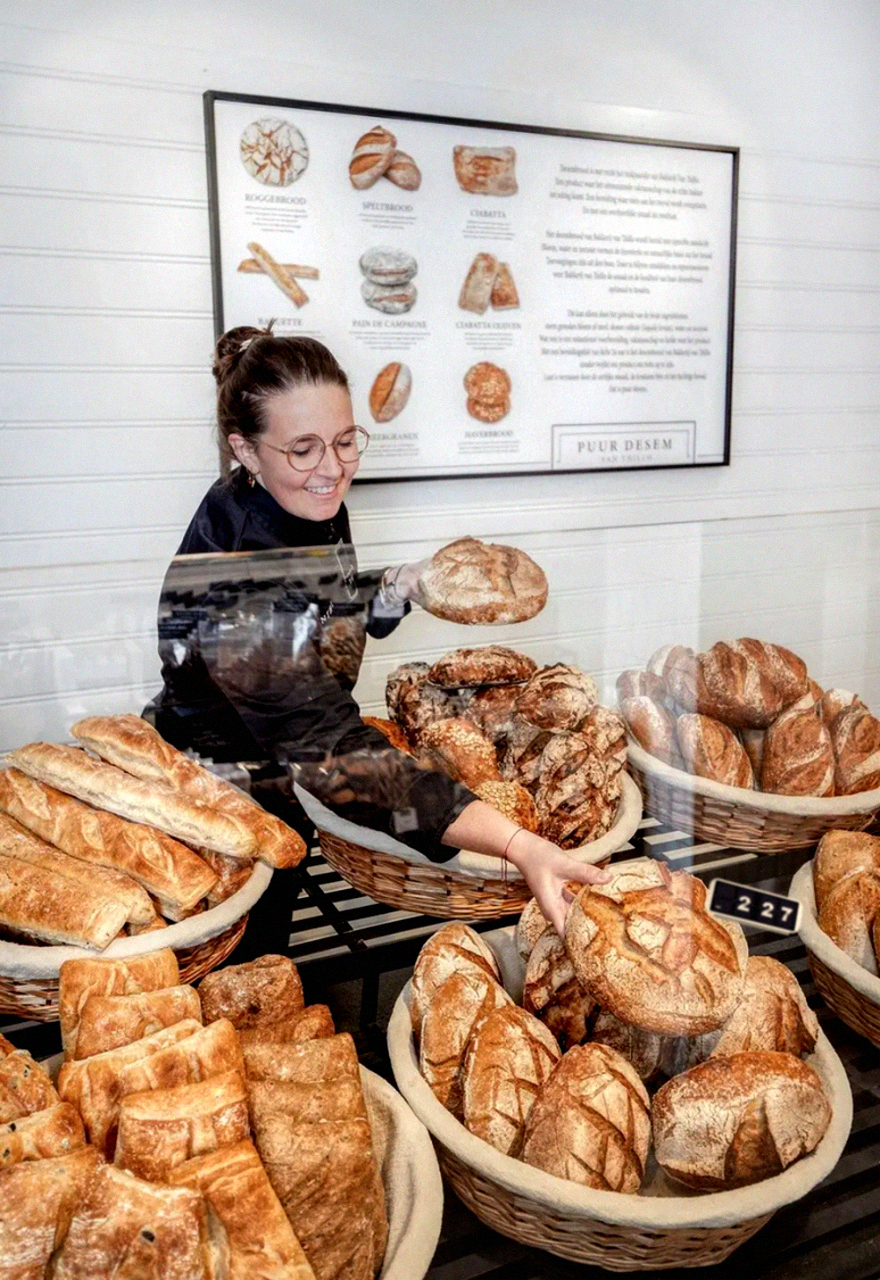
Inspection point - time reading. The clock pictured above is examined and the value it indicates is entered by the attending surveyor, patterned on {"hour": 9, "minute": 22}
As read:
{"hour": 2, "minute": 27}
